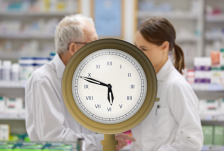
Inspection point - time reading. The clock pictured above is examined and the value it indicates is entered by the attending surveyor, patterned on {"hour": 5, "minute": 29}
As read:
{"hour": 5, "minute": 48}
